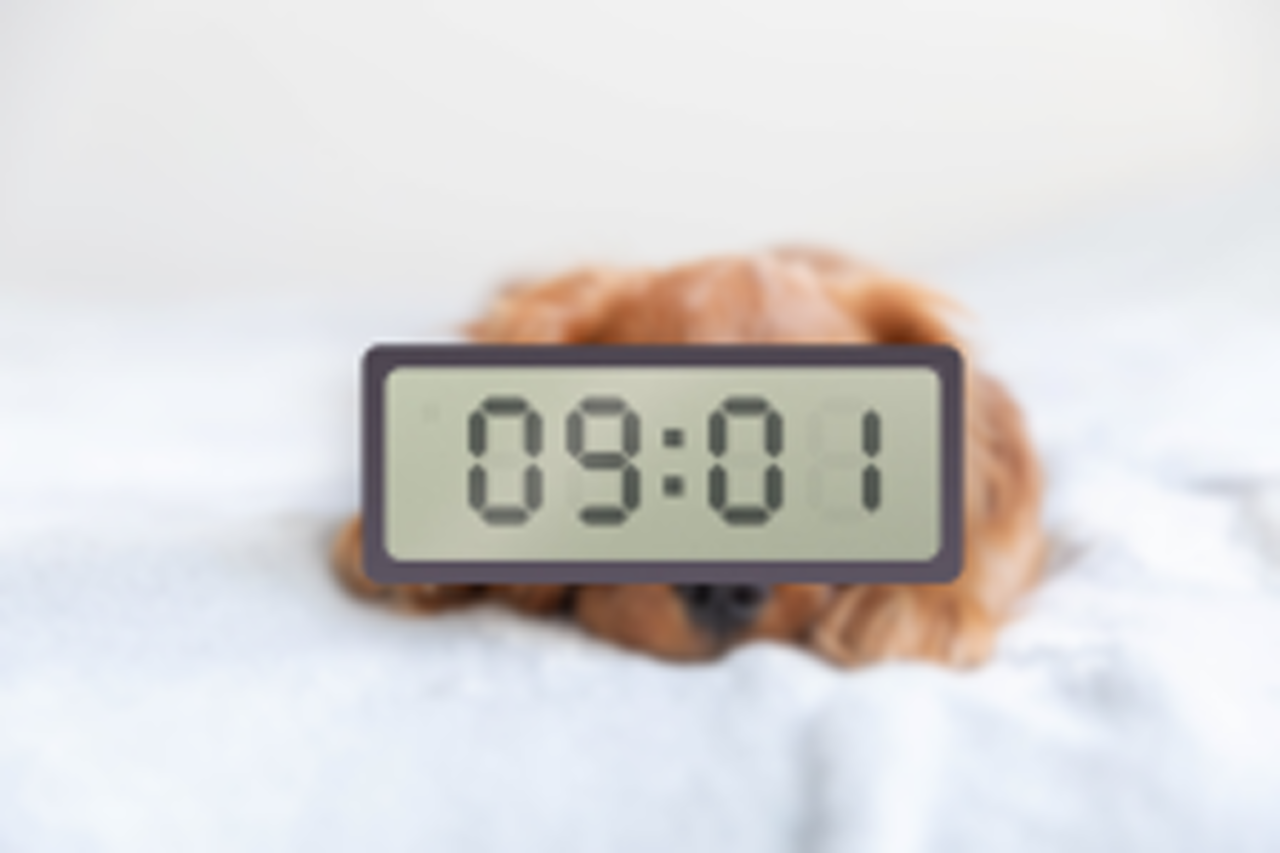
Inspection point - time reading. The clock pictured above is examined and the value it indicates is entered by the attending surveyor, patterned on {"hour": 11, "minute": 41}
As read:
{"hour": 9, "minute": 1}
